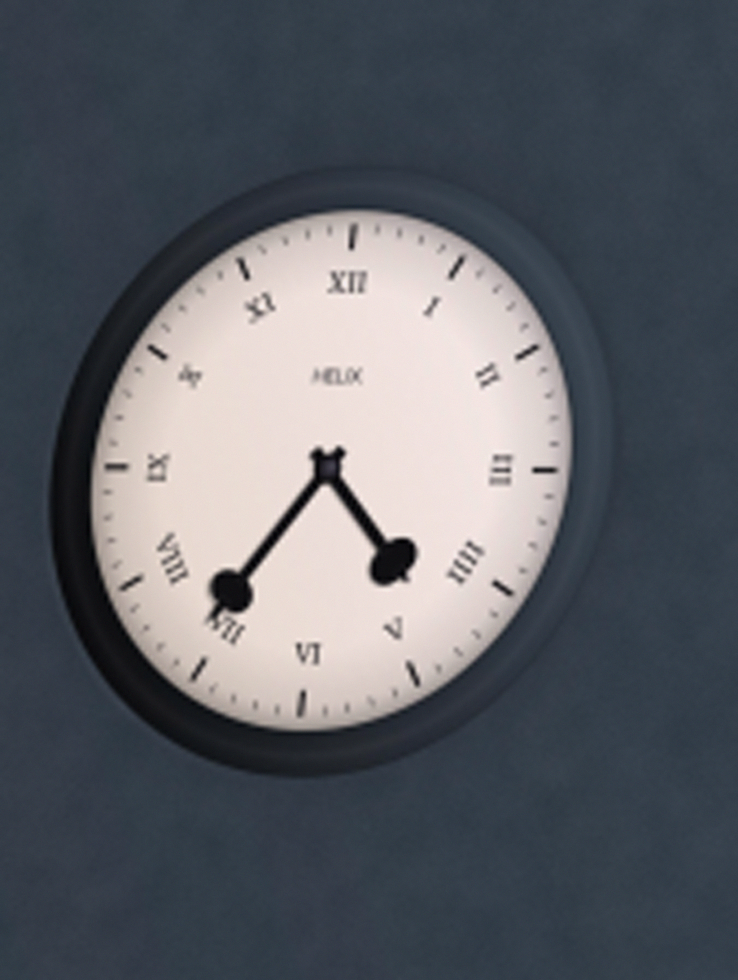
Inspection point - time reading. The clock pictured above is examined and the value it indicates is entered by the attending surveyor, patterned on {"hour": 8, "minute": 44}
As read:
{"hour": 4, "minute": 36}
